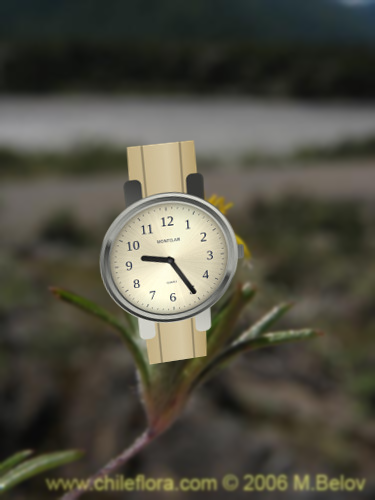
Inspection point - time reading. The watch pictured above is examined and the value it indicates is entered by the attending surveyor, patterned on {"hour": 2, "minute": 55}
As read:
{"hour": 9, "minute": 25}
